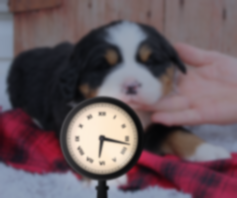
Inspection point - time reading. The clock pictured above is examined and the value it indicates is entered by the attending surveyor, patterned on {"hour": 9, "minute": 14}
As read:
{"hour": 6, "minute": 17}
